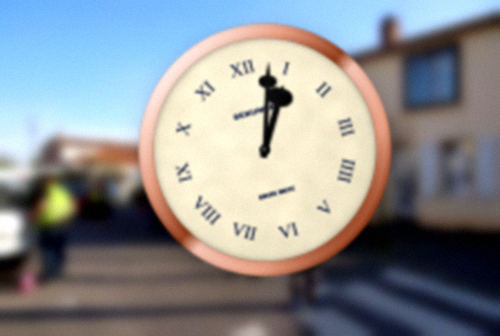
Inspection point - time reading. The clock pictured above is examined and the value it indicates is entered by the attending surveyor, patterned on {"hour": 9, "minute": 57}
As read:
{"hour": 1, "minute": 3}
